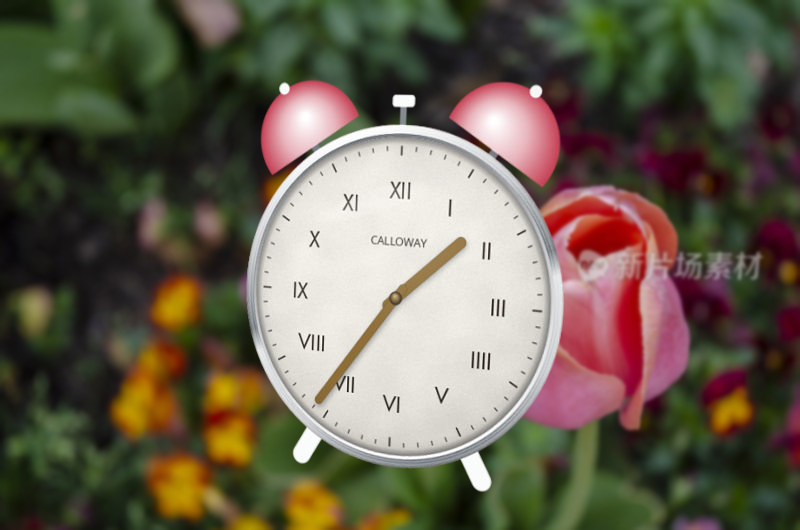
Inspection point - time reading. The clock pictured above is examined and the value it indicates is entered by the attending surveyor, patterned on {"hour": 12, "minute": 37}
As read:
{"hour": 1, "minute": 36}
